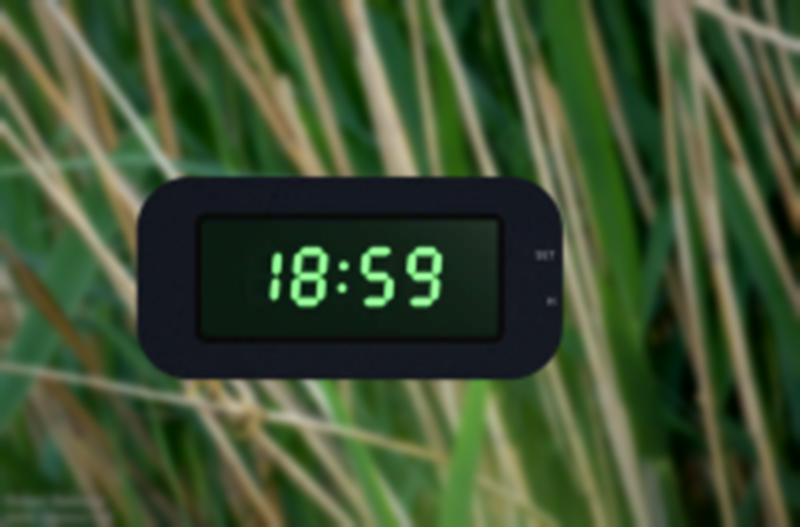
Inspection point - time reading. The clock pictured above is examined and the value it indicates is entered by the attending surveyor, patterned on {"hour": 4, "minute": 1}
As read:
{"hour": 18, "minute": 59}
